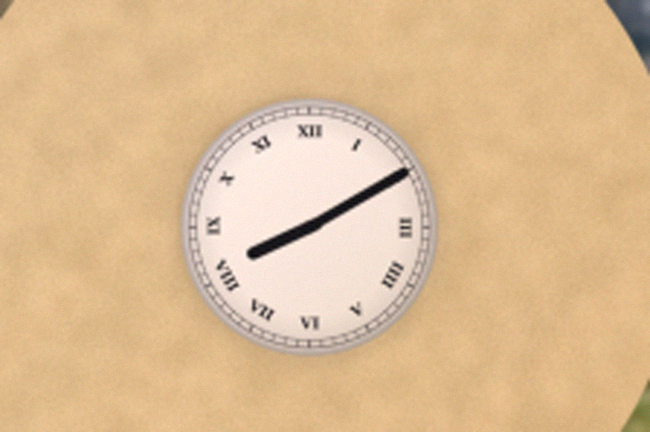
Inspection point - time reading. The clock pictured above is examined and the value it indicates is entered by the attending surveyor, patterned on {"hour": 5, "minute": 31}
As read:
{"hour": 8, "minute": 10}
